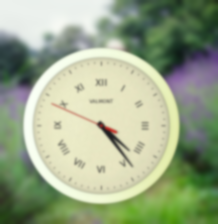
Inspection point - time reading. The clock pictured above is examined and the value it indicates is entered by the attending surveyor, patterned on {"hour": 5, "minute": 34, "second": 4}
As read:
{"hour": 4, "minute": 23, "second": 49}
